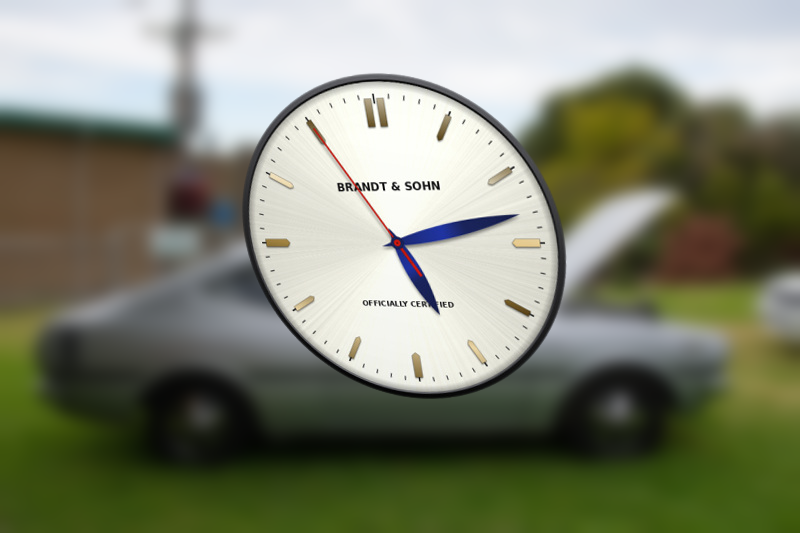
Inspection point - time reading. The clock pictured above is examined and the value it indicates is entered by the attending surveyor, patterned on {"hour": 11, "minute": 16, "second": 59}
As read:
{"hour": 5, "minute": 12, "second": 55}
